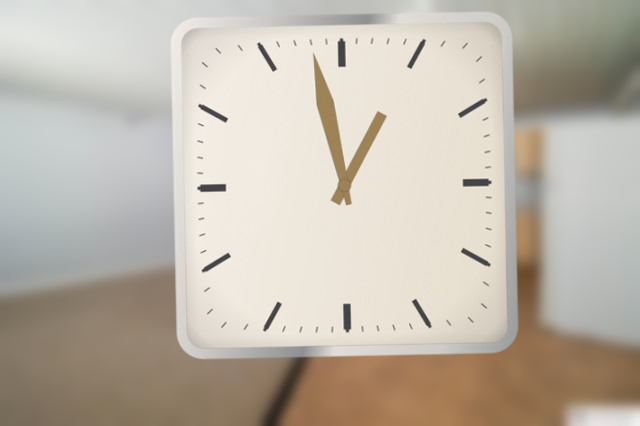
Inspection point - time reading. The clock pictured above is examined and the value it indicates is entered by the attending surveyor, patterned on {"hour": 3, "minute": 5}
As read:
{"hour": 12, "minute": 58}
